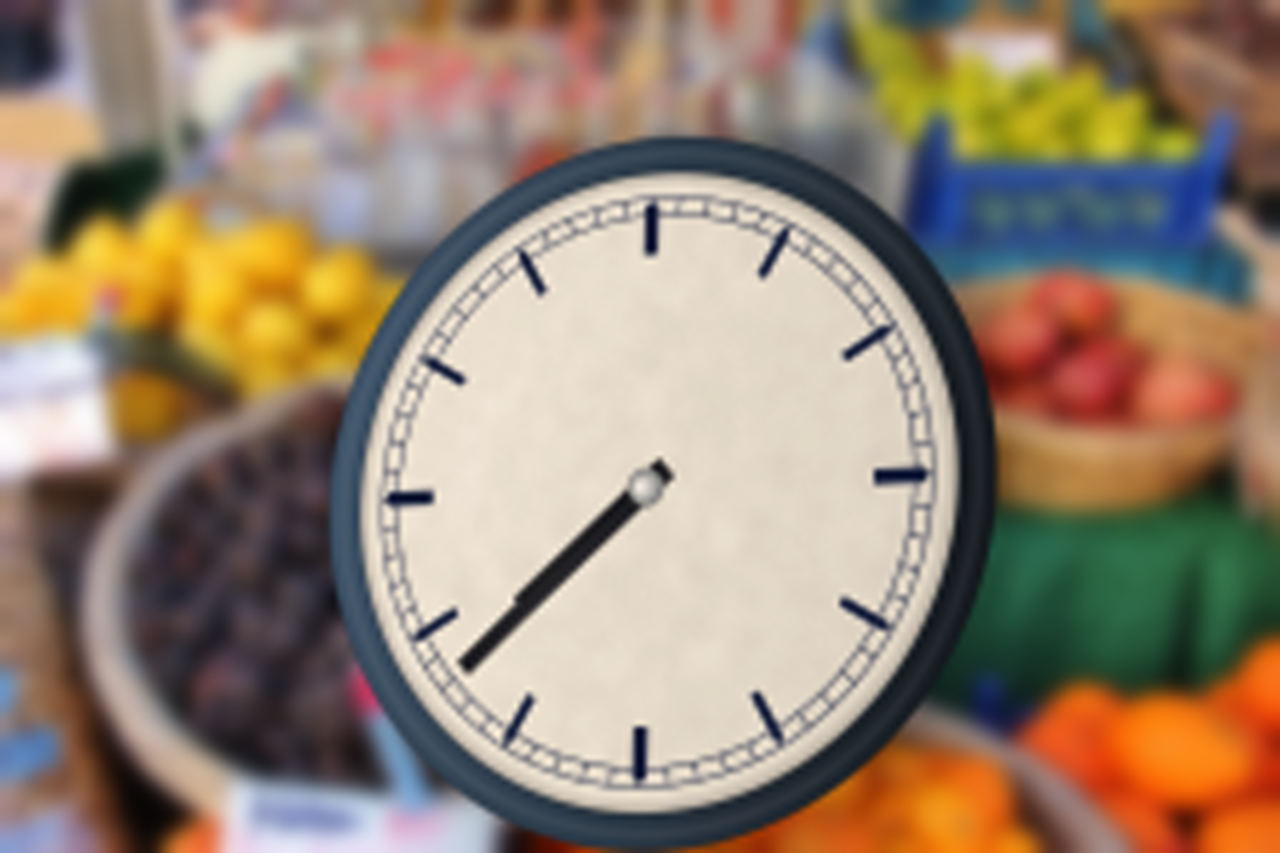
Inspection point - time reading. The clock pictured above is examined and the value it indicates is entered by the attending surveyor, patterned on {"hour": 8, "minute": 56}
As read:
{"hour": 7, "minute": 38}
